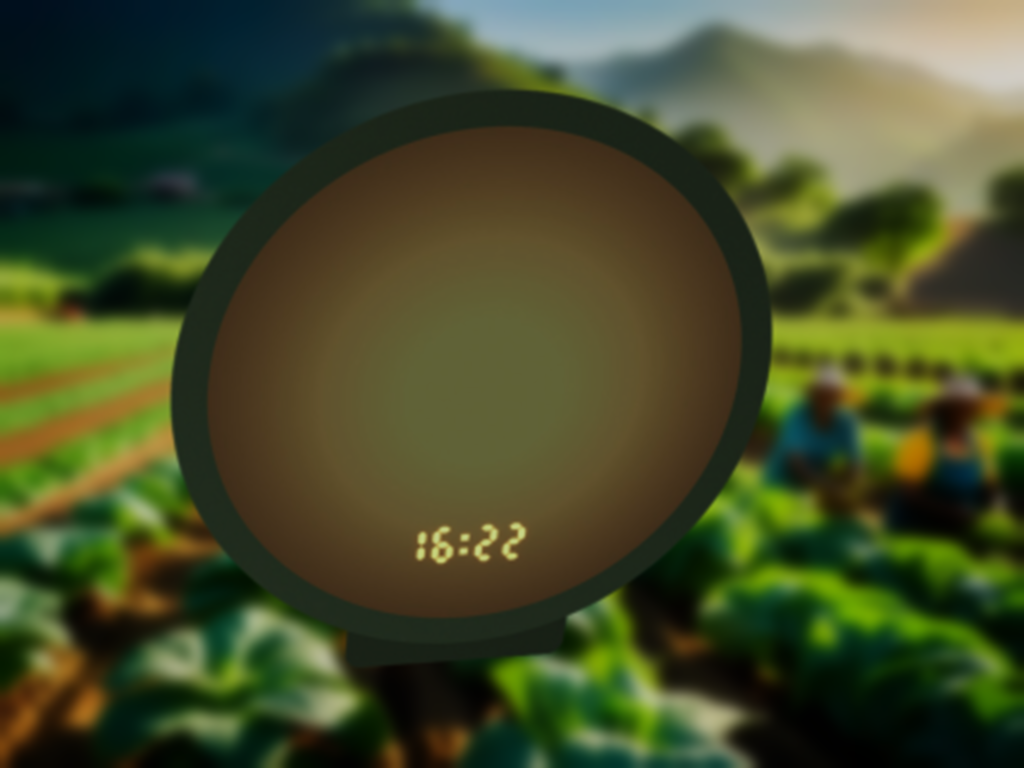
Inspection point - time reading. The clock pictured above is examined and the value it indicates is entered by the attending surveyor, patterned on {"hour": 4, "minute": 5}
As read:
{"hour": 16, "minute": 22}
